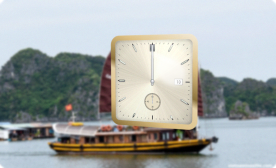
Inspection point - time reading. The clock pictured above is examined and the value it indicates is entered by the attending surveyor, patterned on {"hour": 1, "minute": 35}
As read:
{"hour": 12, "minute": 0}
